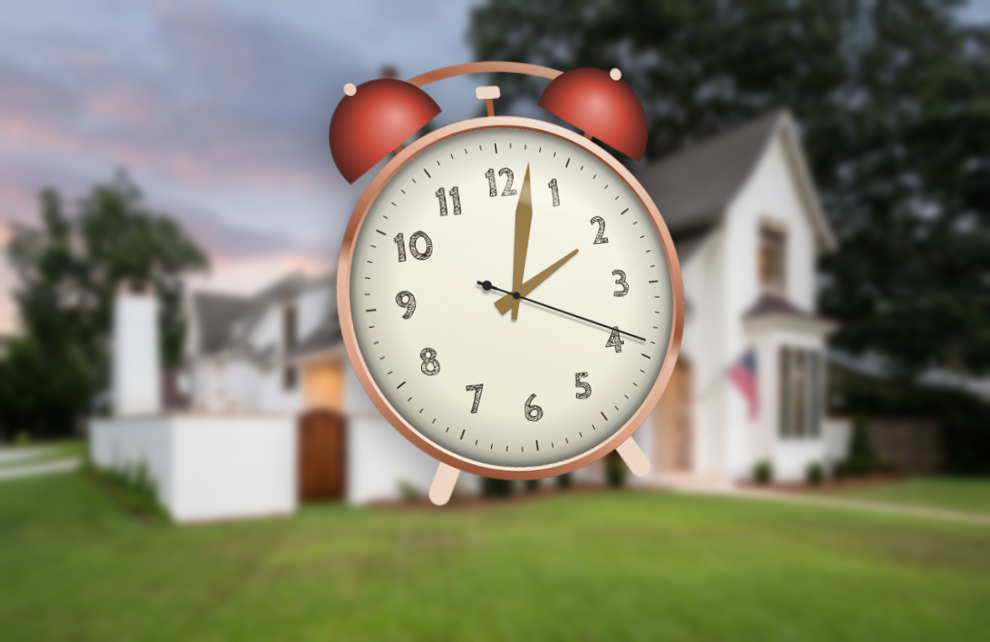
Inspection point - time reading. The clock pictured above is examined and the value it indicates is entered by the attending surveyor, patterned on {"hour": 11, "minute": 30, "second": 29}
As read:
{"hour": 2, "minute": 2, "second": 19}
